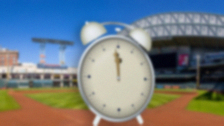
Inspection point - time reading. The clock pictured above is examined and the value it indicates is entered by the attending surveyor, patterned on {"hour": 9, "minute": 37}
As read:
{"hour": 11, "minute": 59}
